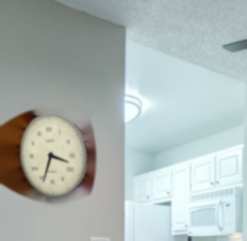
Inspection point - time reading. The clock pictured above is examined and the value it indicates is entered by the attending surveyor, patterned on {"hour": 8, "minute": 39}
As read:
{"hour": 3, "minute": 34}
